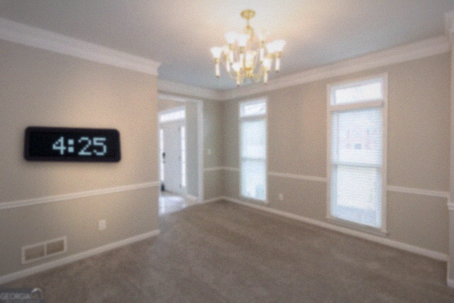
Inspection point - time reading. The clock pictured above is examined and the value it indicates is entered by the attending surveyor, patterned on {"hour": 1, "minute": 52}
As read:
{"hour": 4, "minute": 25}
